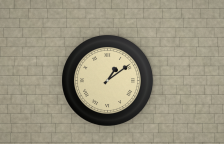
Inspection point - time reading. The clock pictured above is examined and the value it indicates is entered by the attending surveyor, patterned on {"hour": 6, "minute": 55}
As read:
{"hour": 1, "minute": 9}
